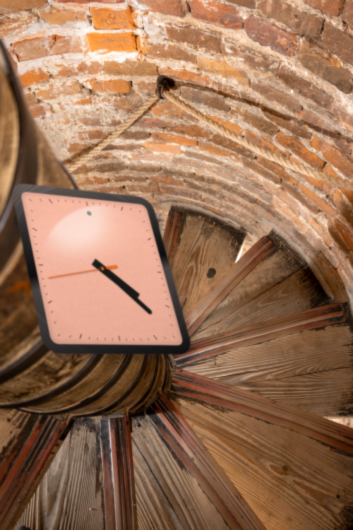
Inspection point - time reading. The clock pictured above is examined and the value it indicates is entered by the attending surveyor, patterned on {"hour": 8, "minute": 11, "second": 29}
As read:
{"hour": 4, "minute": 22, "second": 43}
